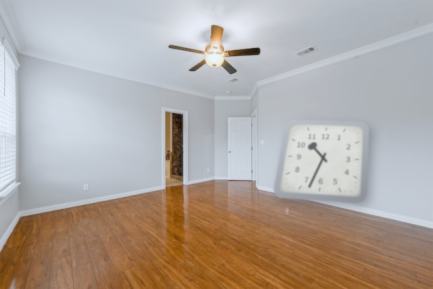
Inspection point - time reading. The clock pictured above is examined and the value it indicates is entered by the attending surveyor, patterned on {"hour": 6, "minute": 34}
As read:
{"hour": 10, "minute": 33}
